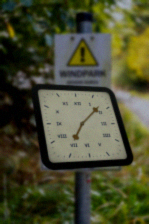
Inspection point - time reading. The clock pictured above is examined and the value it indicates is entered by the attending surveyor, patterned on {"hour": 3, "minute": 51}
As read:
{"hour": 7, "minute": 8}
